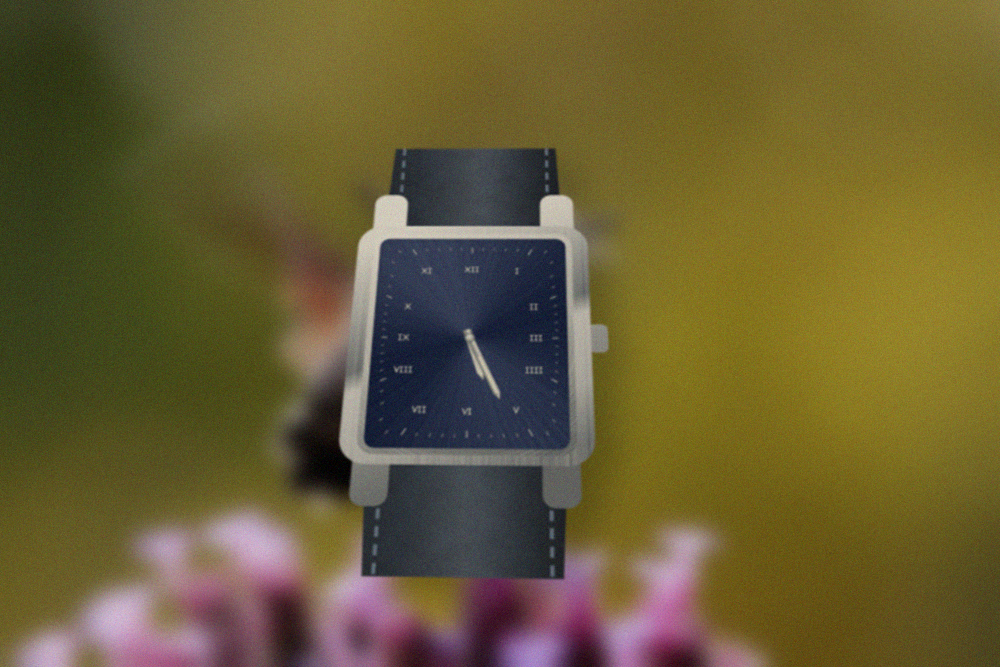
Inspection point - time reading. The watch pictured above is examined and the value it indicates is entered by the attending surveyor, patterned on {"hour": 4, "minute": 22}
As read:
{"hour": 5, "minute": 26}
